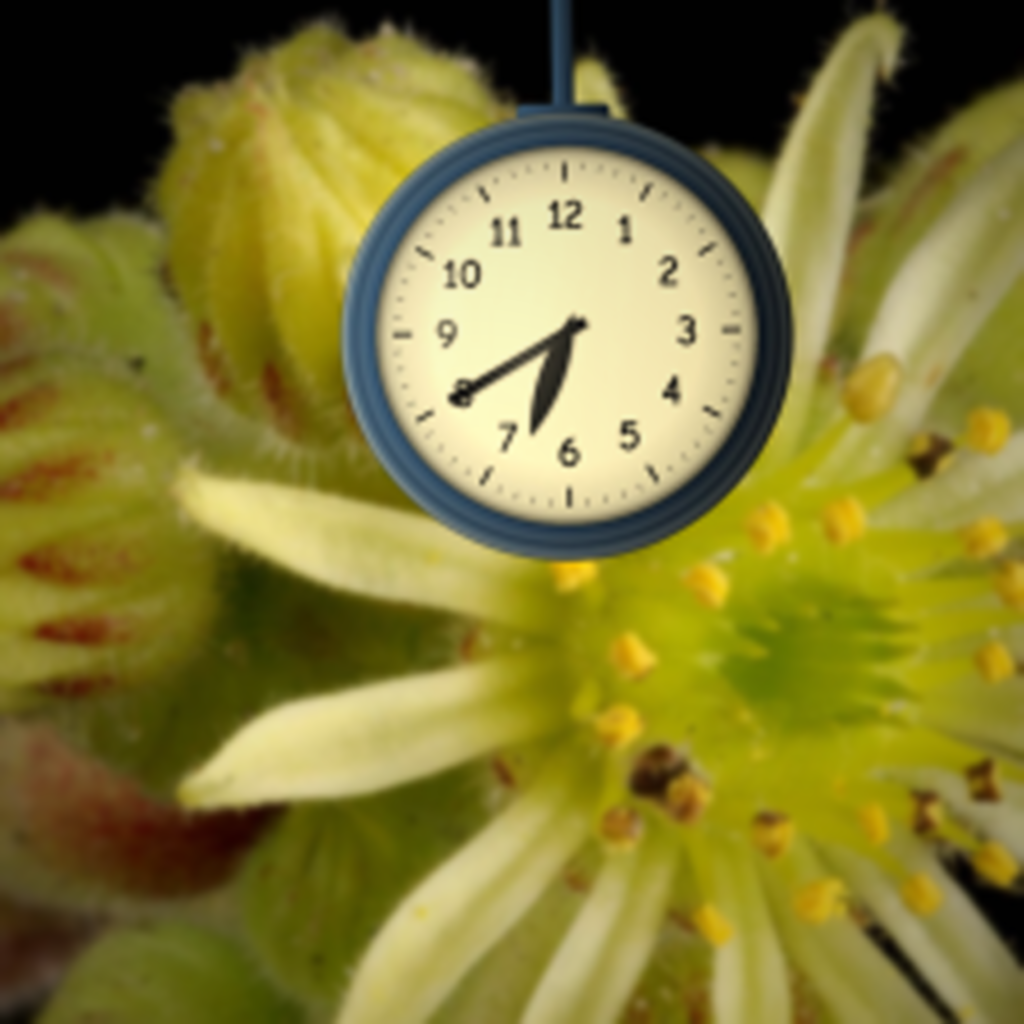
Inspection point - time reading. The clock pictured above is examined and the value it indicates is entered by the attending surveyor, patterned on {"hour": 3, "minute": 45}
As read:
{"hour": 6, "minute": 40}
